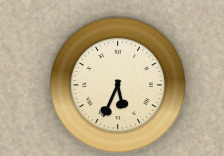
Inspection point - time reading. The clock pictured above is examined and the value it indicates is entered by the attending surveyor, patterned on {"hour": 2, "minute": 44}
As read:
{"hour": 5, "minute": 34}
